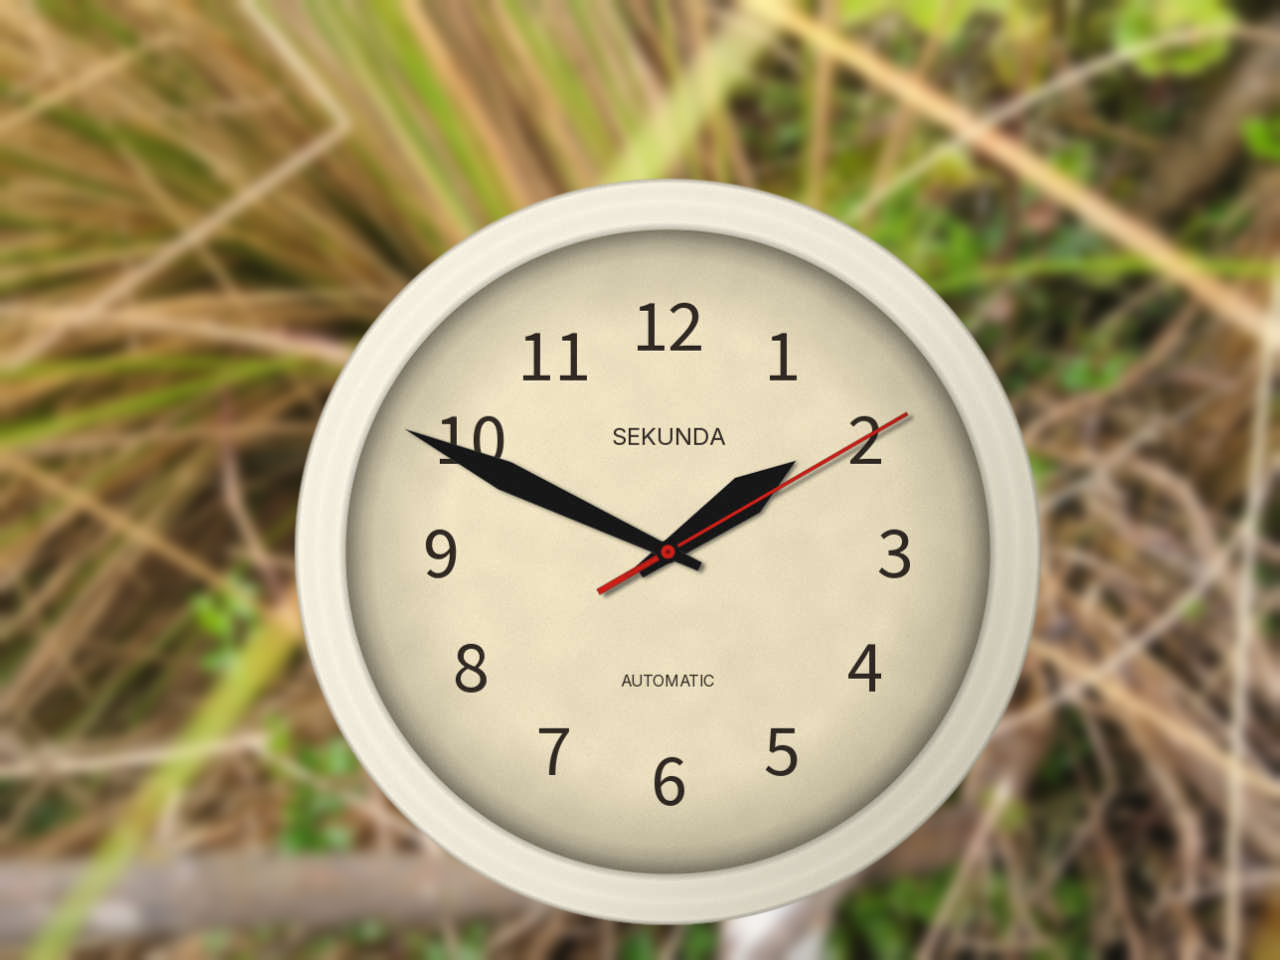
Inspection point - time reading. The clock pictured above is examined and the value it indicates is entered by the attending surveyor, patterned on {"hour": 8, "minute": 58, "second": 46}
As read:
{"hour": 1, "minute": 49, "second": 10}
